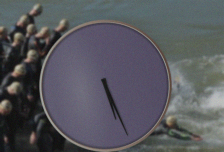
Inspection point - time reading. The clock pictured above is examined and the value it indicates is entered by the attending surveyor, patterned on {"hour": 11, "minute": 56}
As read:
{"hour": 5, "minute": 26}
